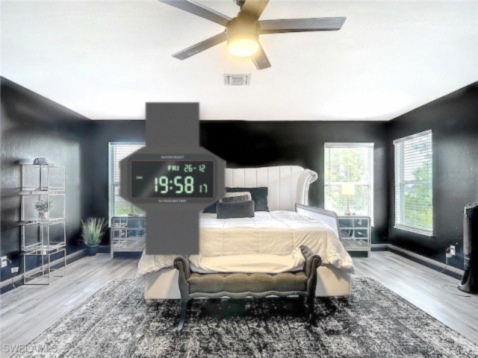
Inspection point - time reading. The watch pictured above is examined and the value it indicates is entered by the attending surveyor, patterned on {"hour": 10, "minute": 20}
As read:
{"hour": 19, "minute": 58}
